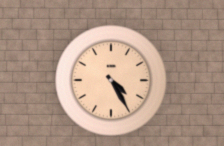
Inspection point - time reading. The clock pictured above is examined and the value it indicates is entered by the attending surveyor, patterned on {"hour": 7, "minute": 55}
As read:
{"hour": 4, "minute": 25}
